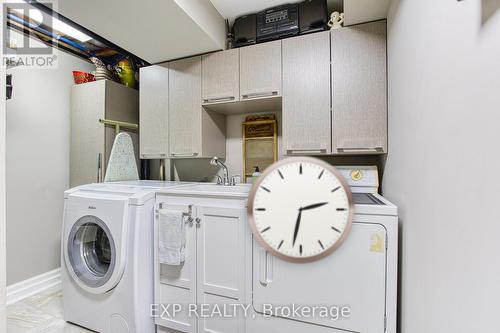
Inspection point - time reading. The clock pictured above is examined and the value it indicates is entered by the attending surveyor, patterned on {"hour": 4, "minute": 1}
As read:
{"hour": 2, "minute": 32}
